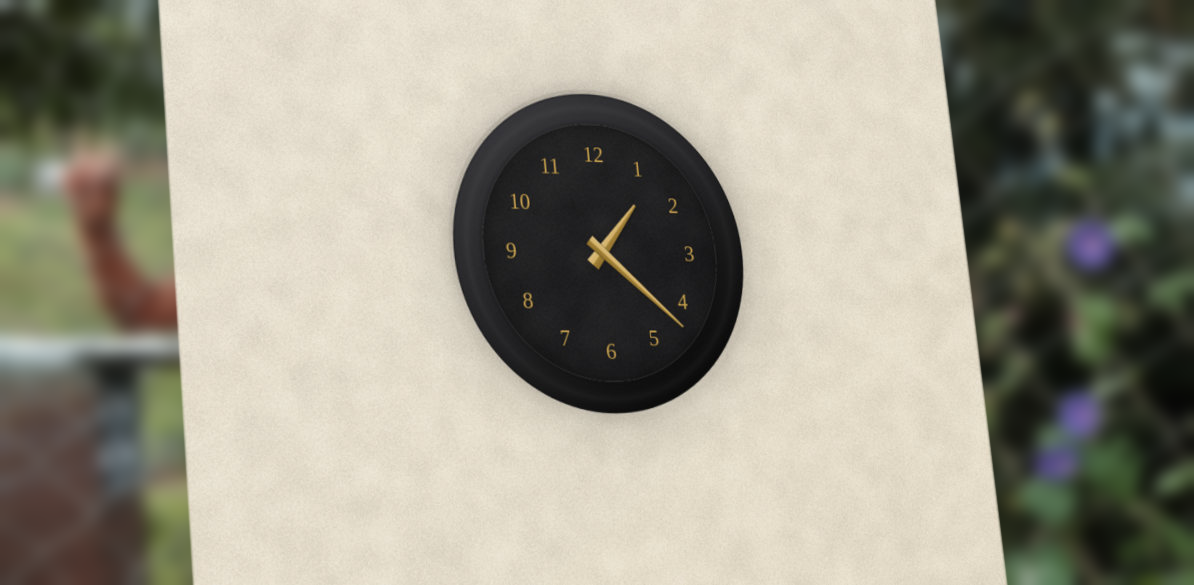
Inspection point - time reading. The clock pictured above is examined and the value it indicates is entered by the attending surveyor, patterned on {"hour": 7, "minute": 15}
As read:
{"hour": 1, "minute": 22}
